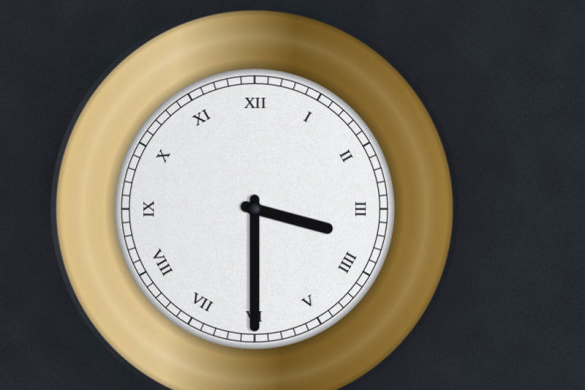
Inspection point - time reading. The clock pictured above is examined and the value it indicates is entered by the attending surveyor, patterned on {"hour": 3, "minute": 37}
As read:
{"hour": 3, "minute": 30}
